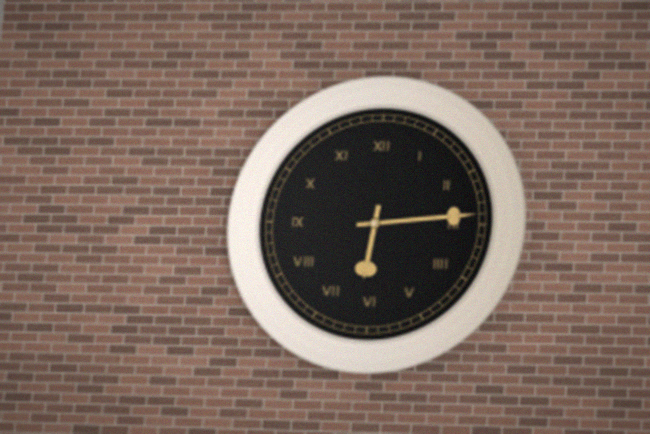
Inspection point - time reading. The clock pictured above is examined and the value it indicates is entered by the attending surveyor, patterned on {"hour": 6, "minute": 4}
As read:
{"hour": 6, "minute": 14}
